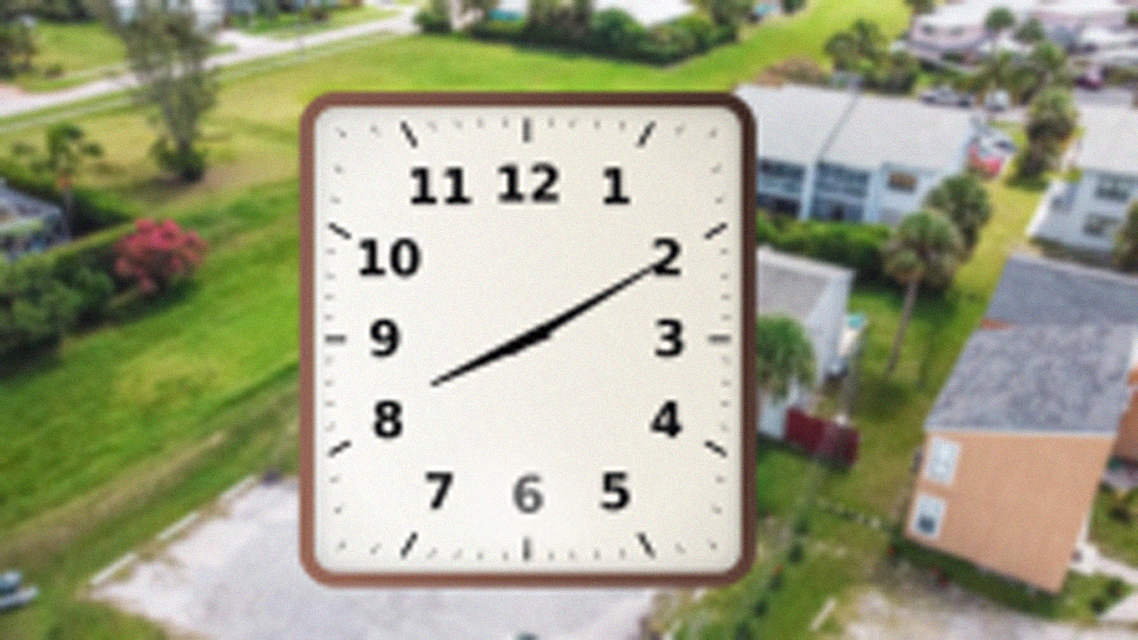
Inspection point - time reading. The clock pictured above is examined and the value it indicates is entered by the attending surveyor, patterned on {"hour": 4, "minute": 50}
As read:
{"hour": 8, "minute": 10}
